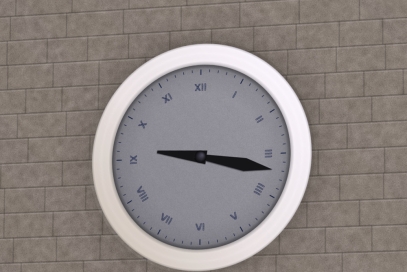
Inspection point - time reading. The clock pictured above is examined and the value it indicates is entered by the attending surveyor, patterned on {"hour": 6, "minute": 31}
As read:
{"hour": 9, "minute": 17}
